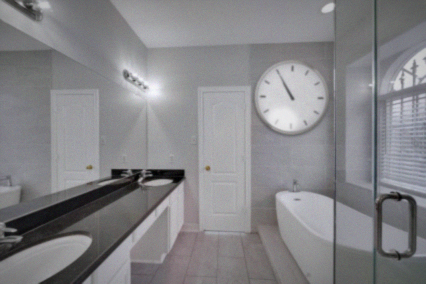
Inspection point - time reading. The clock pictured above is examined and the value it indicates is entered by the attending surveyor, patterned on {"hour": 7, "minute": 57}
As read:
{"hour": 10, "minute": 55}
